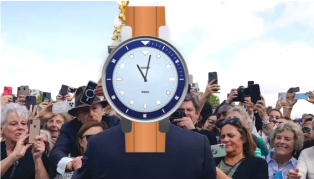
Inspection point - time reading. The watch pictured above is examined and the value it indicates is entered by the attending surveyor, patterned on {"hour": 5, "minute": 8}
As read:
{"hour": 11, "minute": 2}
